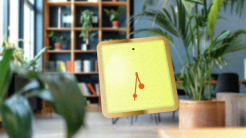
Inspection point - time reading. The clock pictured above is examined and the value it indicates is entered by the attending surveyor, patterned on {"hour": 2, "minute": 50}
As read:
{"hour": 5, "minute": 32}
